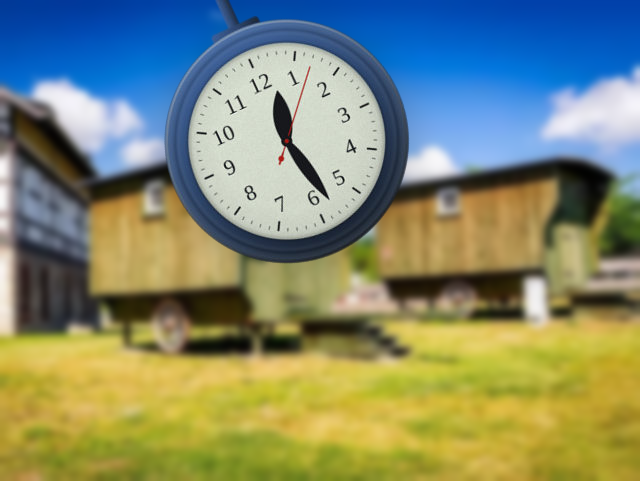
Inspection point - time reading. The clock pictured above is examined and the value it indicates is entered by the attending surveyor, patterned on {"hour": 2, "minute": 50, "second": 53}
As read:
{"hour": 12, "minute": 28, "second": 7}
